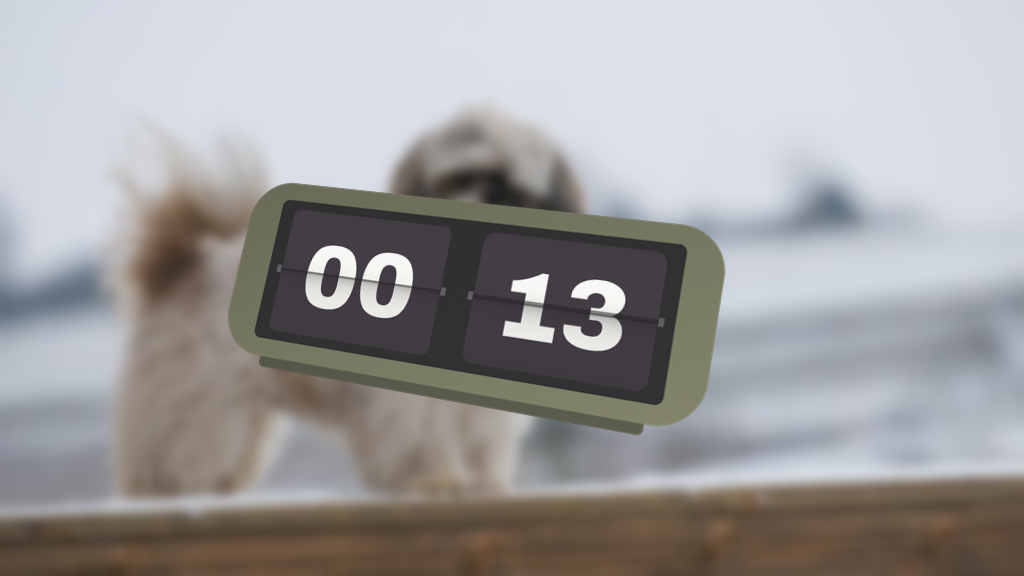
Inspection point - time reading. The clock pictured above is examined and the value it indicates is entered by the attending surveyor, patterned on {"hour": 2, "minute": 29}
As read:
{"hour": 0, "minute": 13}
